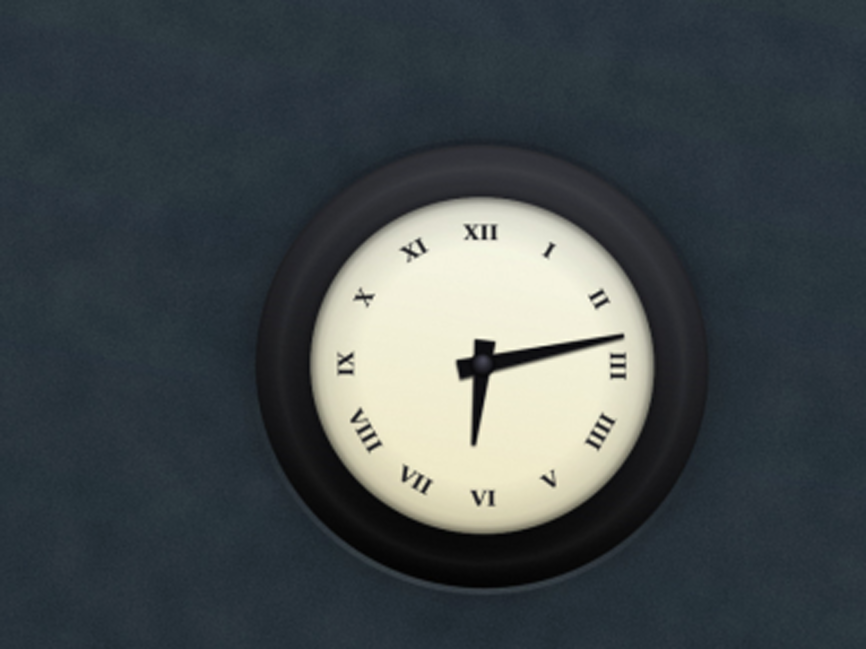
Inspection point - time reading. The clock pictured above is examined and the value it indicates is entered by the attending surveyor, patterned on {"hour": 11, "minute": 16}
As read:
{"hour": 6, "minute": 13}
